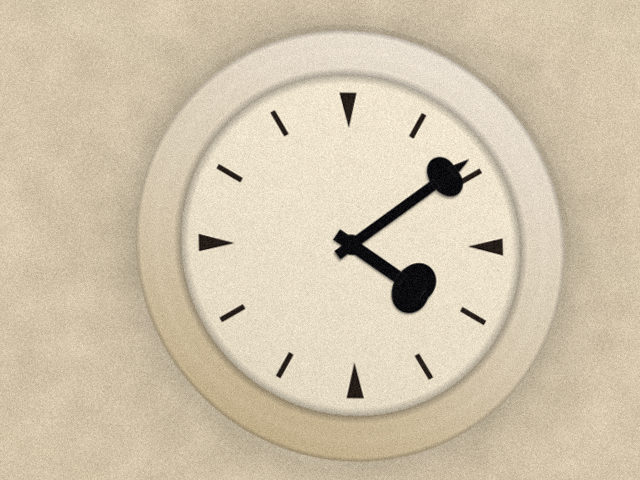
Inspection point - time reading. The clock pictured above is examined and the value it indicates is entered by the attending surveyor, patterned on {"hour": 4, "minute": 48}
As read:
{"hour": 4, "minute": 9}
